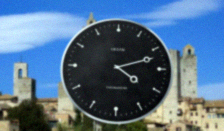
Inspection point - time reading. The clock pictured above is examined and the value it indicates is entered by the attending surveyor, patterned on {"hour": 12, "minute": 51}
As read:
{"hour": 4, "minute": 12}
